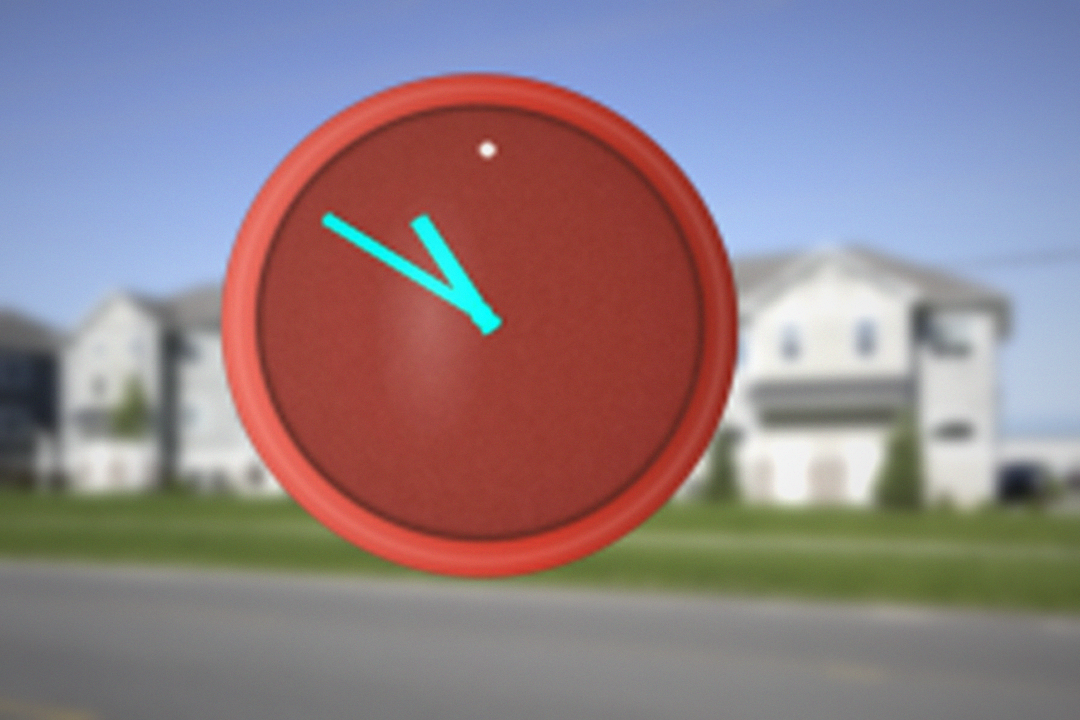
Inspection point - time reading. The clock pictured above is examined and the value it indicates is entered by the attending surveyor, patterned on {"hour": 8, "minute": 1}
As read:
{"hour": 10, "minute": 50}
